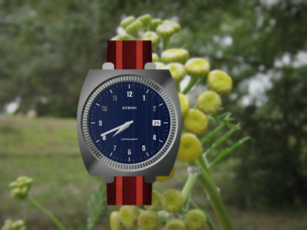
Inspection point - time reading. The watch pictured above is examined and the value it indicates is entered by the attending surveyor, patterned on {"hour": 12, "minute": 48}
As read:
{"hour": 7, "minute": 41}
